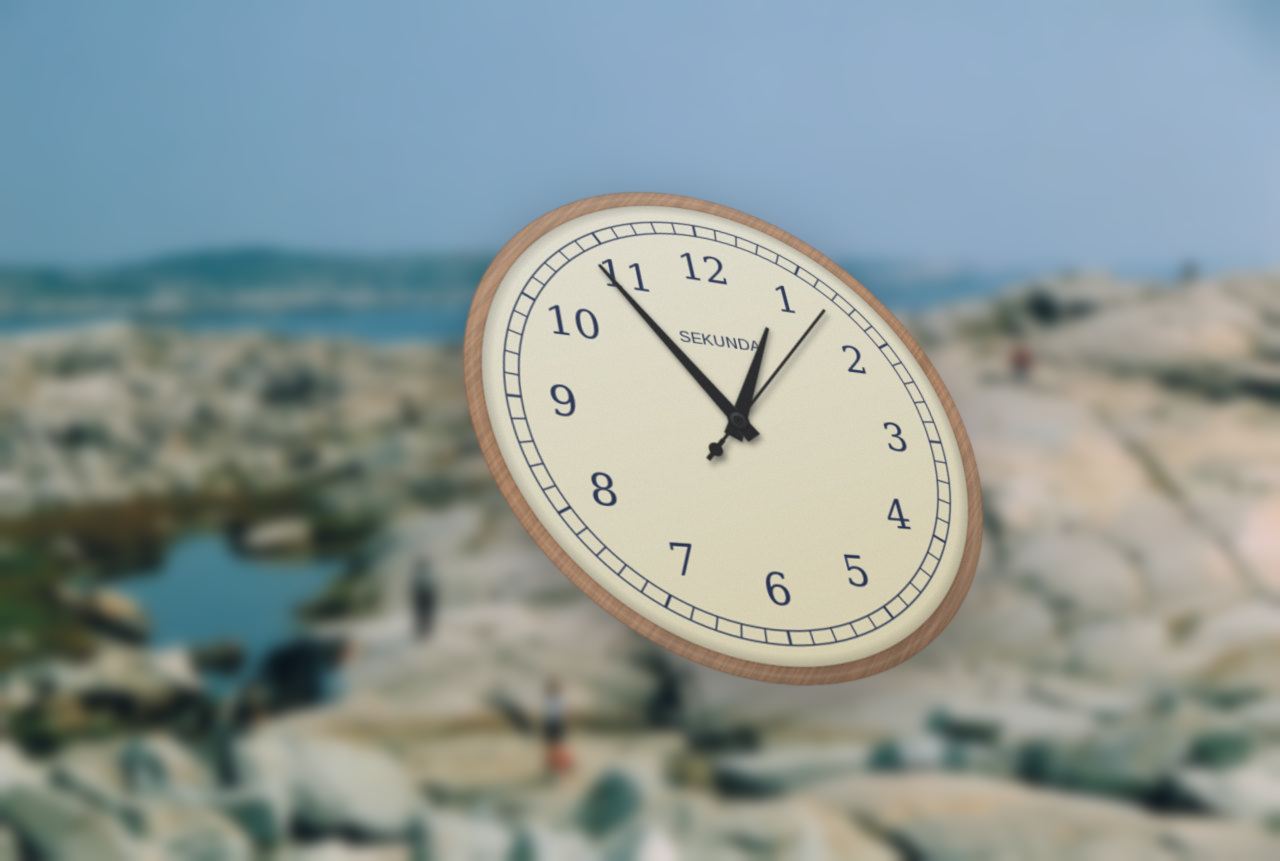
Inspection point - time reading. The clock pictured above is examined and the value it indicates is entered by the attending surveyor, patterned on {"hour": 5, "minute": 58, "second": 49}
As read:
{"hour": 12, "minute": 54, "second": 7}
